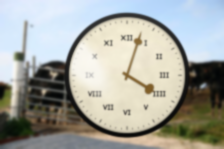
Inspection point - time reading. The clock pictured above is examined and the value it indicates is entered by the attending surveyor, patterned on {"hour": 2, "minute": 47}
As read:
{"hour": 4, "minute": 3}
